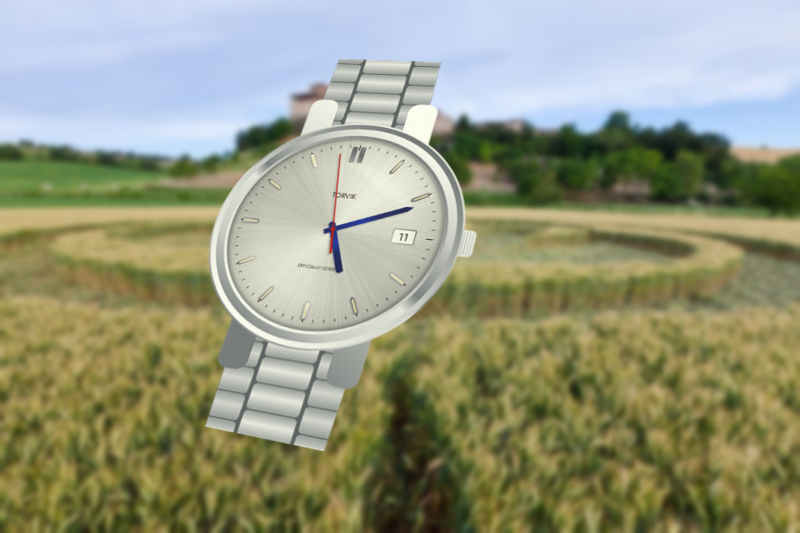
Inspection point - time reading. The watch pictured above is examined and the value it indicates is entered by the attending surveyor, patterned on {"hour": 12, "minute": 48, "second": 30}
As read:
{"hour": 5, "minute": 10, "second": 58}
